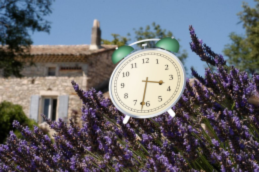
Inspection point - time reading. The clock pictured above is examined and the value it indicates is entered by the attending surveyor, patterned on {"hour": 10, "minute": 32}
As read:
{"hour": 3, "minute": 32}
